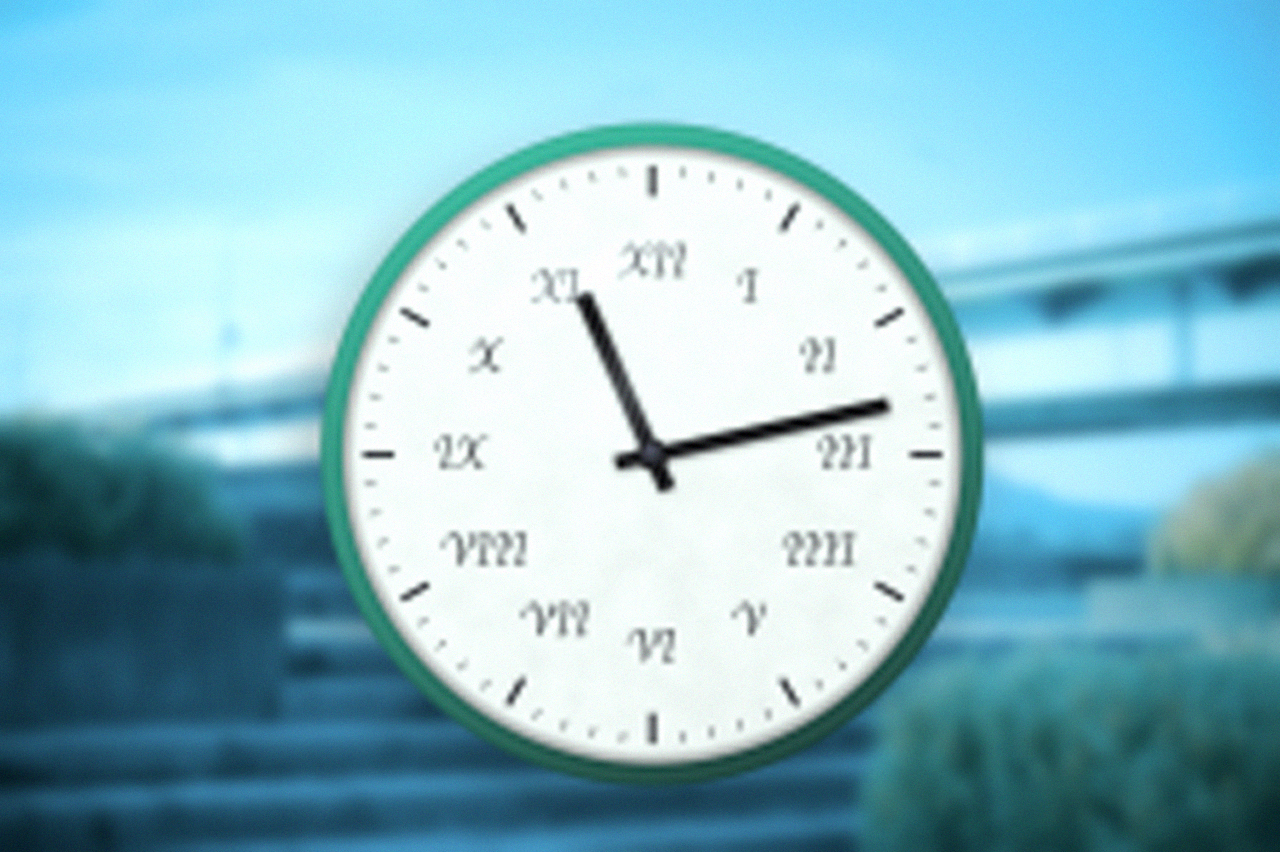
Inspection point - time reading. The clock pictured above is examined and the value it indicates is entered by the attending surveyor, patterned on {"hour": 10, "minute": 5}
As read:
{"hour": 11, "minute": 13}
